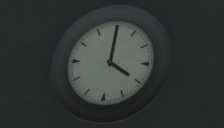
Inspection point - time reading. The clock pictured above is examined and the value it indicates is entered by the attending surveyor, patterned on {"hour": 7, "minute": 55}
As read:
{"hour": 4, "minute": 0}
